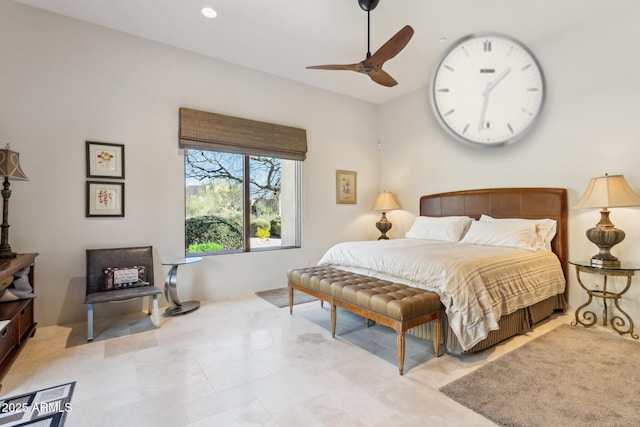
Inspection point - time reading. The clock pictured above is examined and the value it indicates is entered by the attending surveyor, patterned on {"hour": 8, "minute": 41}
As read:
{"hour": 1, "minute": 32}
